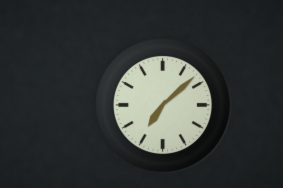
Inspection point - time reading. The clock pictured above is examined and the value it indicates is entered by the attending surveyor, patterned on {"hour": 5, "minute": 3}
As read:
{"hour": 7, "minute": 8}
